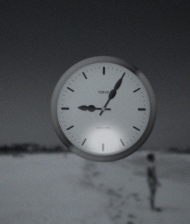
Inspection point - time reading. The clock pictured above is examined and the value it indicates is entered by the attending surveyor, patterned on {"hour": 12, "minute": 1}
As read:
{"hour": 9, "minute": 5}
